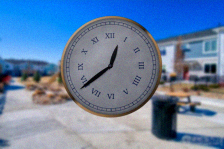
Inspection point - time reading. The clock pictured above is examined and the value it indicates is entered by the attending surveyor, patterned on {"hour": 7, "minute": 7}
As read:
{"hour": 12, "minute": 39}
